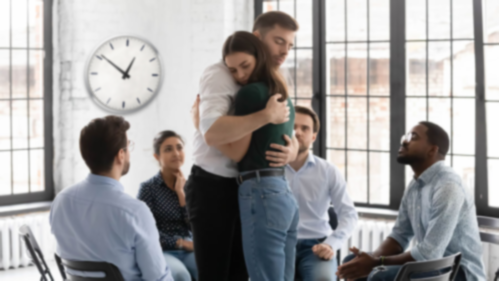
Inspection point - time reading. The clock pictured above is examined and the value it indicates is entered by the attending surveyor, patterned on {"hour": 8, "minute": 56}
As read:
{"hour": 12, "minute": 51}
